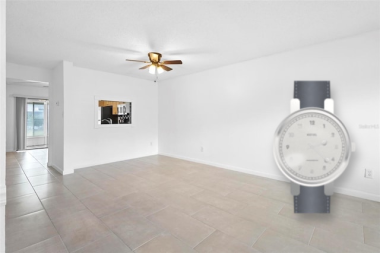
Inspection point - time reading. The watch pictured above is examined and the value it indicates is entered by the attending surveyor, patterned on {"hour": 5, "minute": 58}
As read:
{"hour": 2, "minute": 22}
